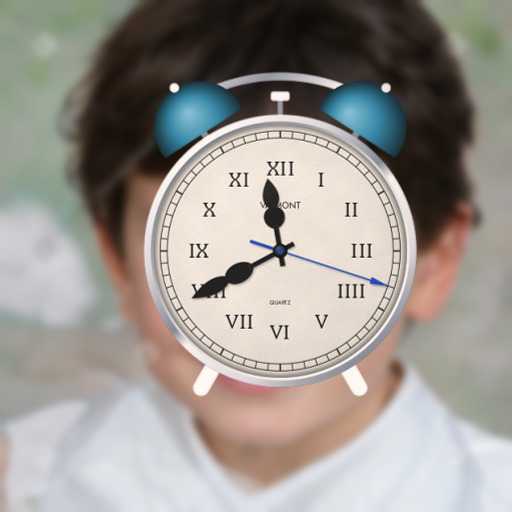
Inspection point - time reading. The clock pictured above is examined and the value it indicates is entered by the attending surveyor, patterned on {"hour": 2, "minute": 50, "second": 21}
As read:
{"hour": 11, "minute": 40, "second": 18}
